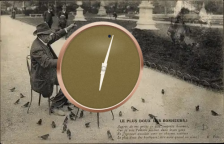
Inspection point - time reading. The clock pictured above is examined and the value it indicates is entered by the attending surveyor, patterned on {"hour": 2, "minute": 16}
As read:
{"hour": 6, "minute": 1}
